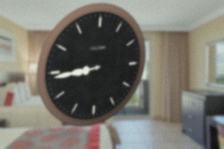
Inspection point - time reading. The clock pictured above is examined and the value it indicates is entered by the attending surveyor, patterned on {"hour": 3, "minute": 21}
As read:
{"hour": 8, "minute": 44}
